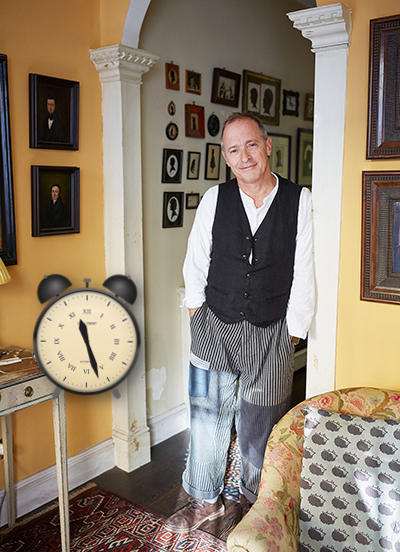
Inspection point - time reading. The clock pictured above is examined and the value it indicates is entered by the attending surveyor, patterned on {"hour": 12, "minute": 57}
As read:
{"hour": 11, "minute": 27}
